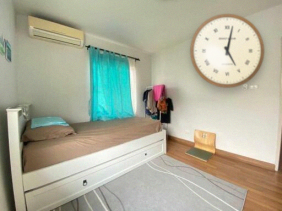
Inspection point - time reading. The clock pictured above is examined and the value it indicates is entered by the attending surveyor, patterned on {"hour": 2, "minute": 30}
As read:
{"hour": 5, "minute": 2}
